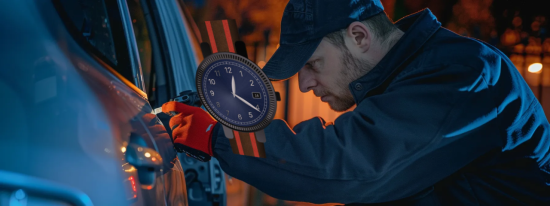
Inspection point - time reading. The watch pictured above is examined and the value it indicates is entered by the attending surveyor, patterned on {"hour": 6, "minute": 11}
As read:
{"hour": 12, "minute": 21}
